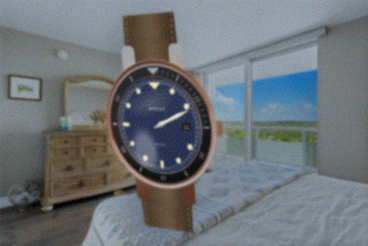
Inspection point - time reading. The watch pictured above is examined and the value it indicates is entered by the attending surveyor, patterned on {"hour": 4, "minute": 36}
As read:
{"hour": 2, "minute": 11}
